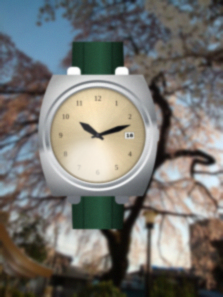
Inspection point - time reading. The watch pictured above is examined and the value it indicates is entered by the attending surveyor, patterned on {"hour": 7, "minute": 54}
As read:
{"hour": 10, "minute": 12}
